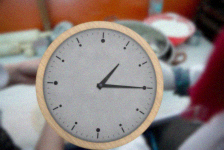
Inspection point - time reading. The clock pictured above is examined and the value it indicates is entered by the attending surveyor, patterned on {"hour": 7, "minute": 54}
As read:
{"hour": 1, "minute": 15}
